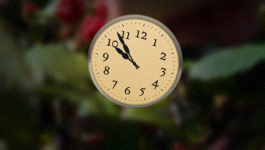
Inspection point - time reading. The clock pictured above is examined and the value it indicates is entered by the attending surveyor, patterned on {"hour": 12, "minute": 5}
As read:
{"hour": 9, "minute": 53}
